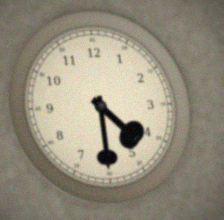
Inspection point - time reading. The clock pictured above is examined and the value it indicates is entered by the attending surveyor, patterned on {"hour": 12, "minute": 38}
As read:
{"hour": 4, "minute": 30}
